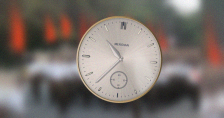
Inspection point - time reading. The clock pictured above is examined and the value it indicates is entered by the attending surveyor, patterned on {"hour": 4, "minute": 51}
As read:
{"hour": 10, "minute": 37}
